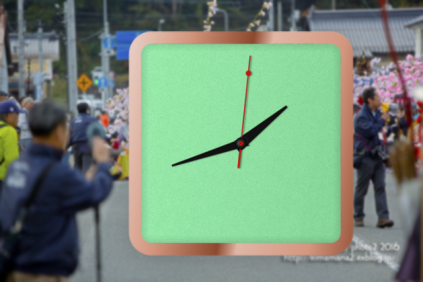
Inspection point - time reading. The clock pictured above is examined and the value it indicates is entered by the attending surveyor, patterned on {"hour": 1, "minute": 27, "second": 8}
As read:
{"hour": 1, "minute": 42, "second": 1}
